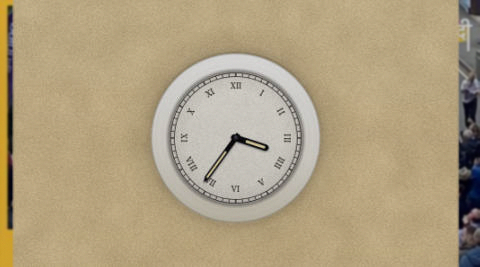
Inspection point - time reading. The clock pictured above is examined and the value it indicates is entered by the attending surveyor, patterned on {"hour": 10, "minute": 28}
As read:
{"hour": 3, "minute": 36}
